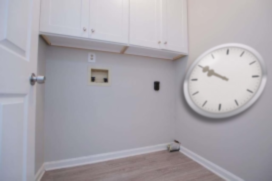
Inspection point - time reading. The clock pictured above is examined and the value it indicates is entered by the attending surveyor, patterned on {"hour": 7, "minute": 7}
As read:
{"hour": 9, "minute": 50}
